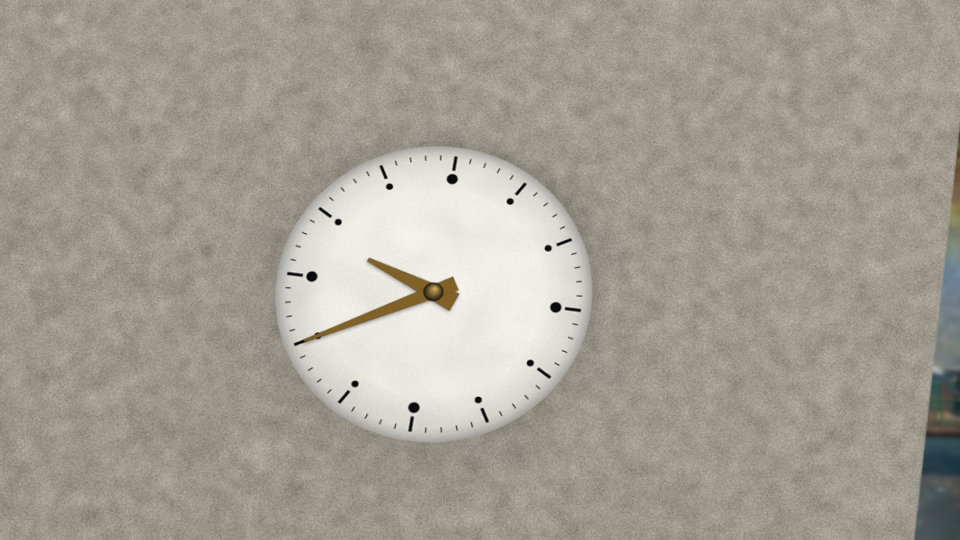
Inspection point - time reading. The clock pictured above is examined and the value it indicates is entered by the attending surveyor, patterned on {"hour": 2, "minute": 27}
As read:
{"hour": 9, "minute": 40}
